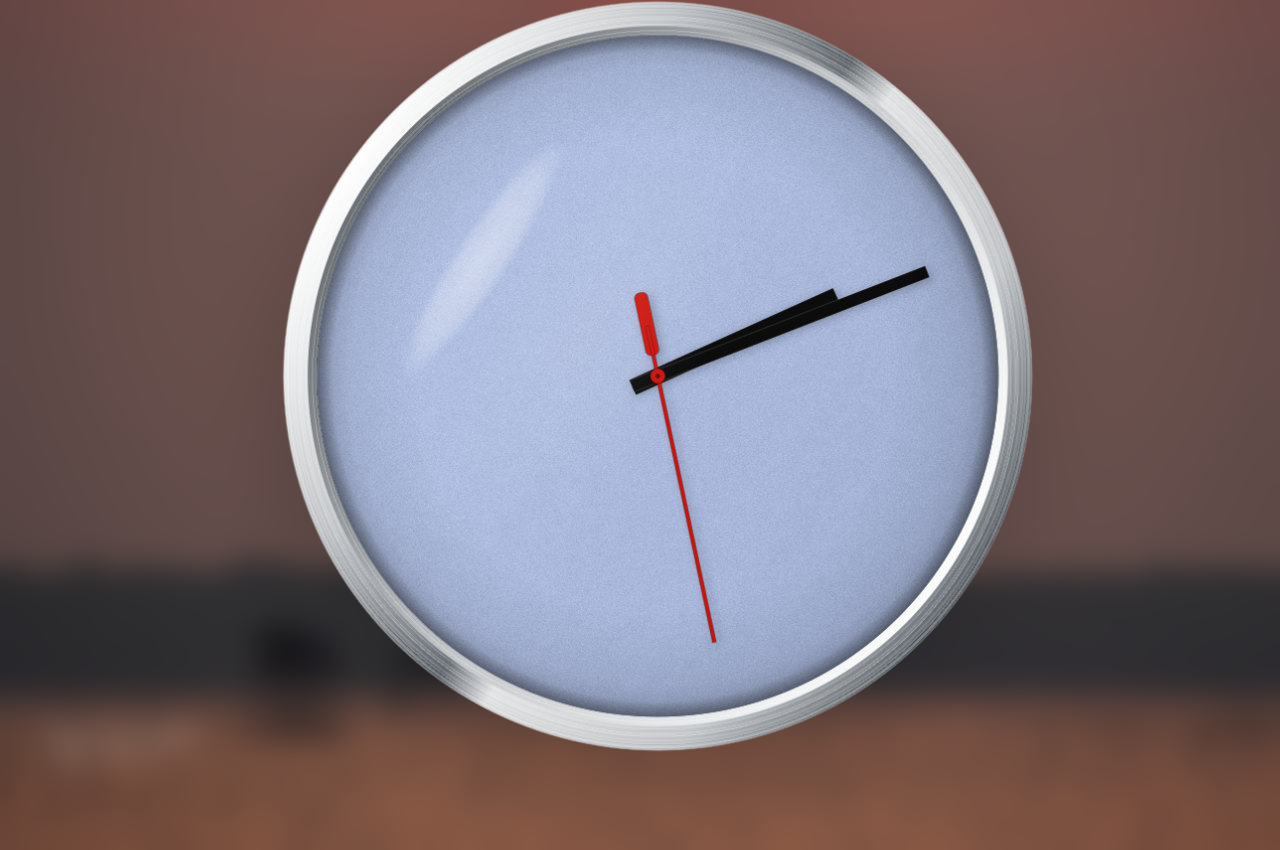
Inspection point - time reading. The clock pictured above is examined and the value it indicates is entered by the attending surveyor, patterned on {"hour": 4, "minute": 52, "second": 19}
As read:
{"hour": 2, "minute": 11, "second": 28}
